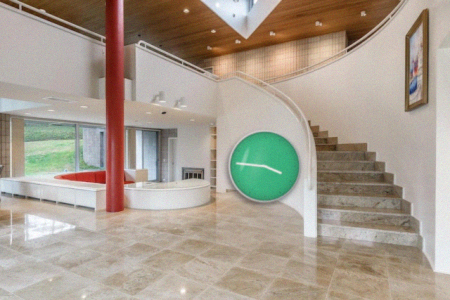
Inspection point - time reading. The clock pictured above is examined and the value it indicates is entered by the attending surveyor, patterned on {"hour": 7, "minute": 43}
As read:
{"hour": 3, "minute": 46}
